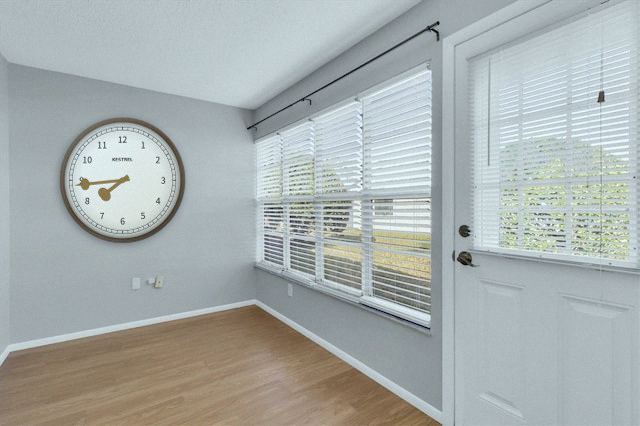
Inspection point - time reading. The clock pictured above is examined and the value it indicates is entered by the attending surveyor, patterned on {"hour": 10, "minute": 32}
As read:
{"hour": 7, "minute": 44}
